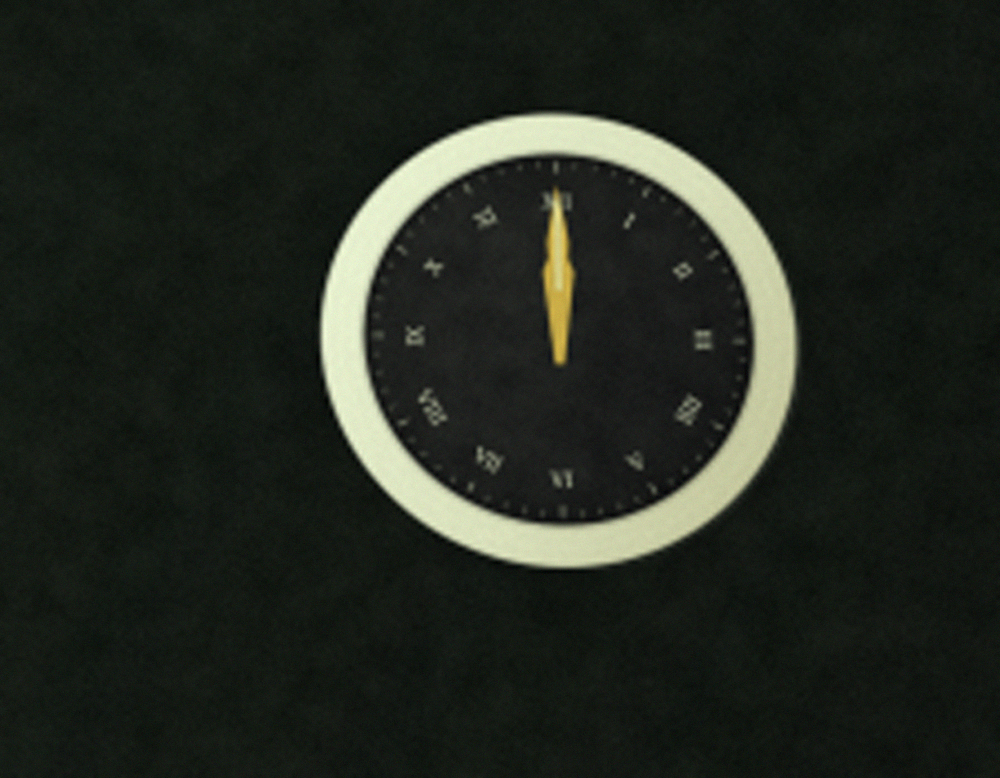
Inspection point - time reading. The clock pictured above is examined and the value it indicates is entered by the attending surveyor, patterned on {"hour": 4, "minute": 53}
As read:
{"hour": 12, "minute": 0}
